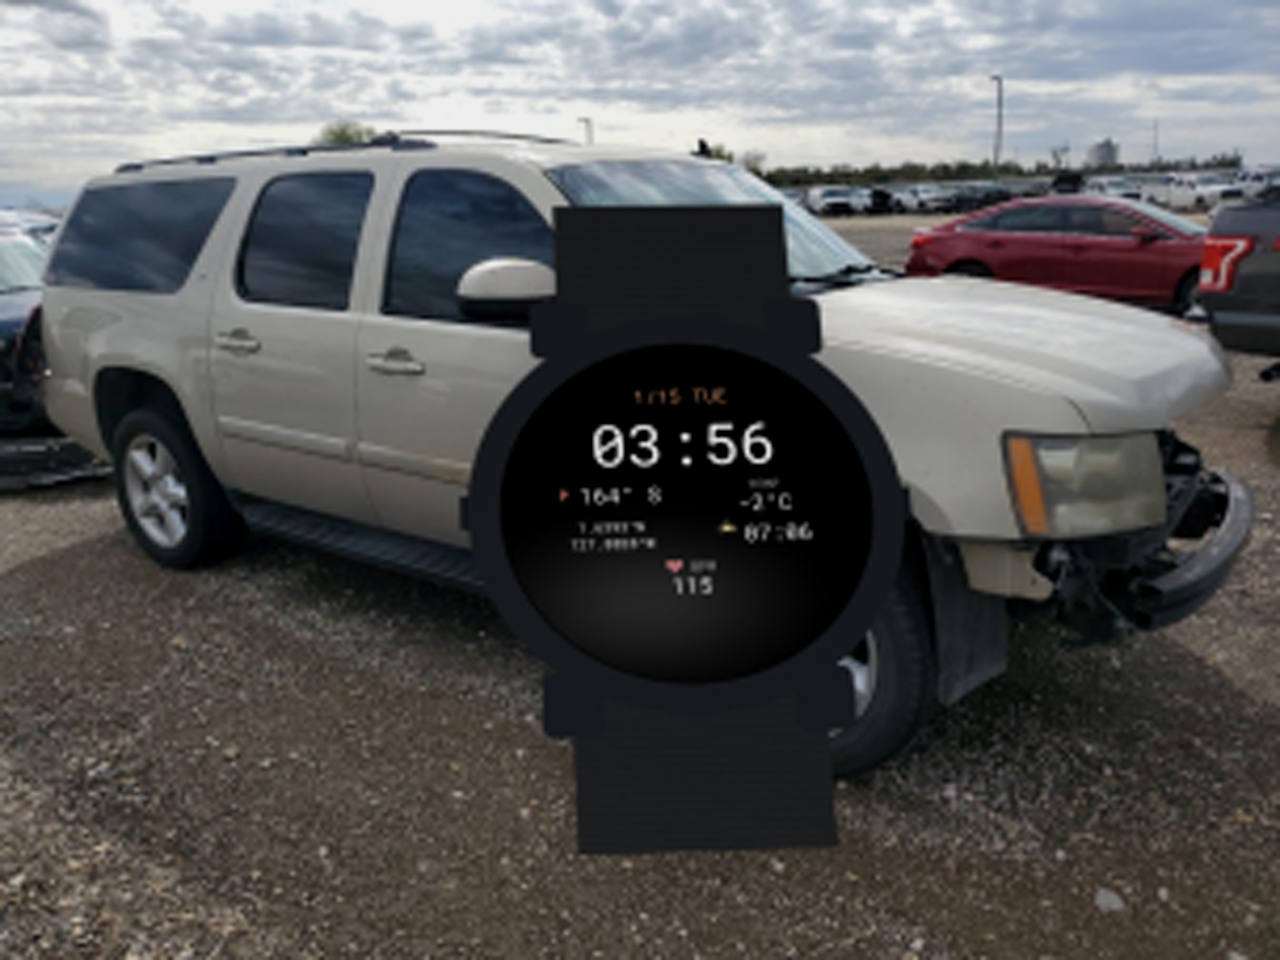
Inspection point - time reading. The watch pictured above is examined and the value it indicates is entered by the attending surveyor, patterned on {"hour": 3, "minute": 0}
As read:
{"hour": 3, "minute": 56}
